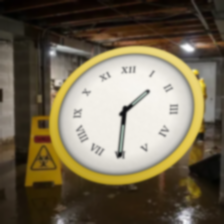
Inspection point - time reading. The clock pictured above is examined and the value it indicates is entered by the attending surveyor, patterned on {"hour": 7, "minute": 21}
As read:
{"hour": 1, "minute": 30}
